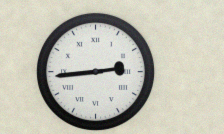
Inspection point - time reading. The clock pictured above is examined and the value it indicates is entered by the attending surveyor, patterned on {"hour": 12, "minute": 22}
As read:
{"hour": 2, "minute": 44}
